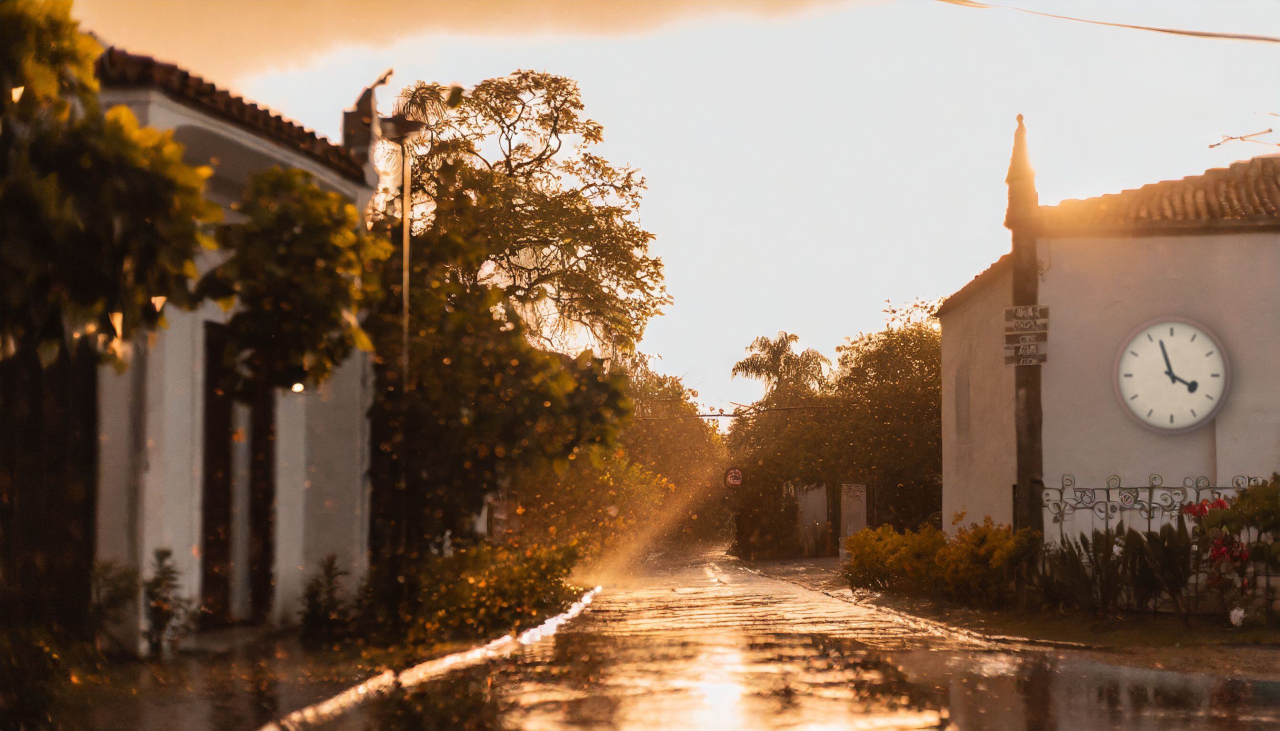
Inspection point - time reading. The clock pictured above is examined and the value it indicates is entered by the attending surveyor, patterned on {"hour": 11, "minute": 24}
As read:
{"hour": 3, "minute": 57}
